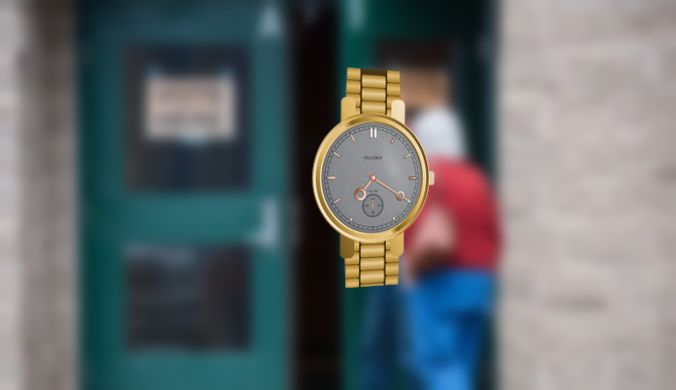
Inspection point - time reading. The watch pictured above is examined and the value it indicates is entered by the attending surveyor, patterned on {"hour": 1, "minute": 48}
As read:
{"hour": 7, "minute": 20}
